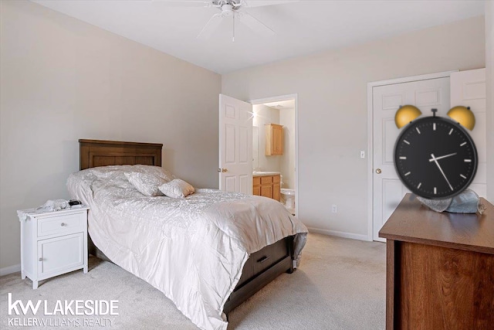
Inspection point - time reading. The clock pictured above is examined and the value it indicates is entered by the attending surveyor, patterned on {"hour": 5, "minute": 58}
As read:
{"hour": 2, "minute": 25}
